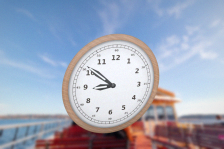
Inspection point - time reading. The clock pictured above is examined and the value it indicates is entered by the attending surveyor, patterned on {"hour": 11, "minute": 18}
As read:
{"hour": 8, "minute": 51}
